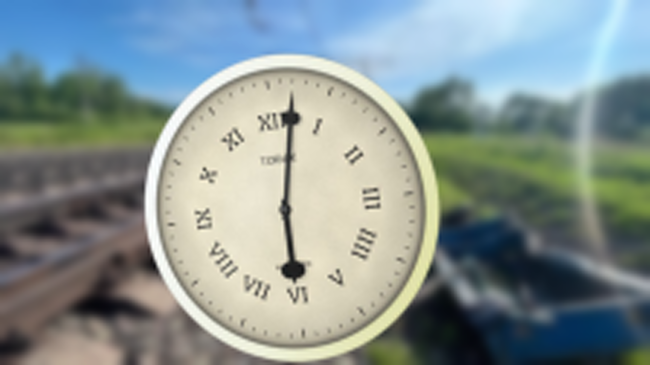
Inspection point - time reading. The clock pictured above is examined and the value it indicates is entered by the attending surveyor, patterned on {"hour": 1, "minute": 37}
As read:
{"hour": 6, "minute": 2}
